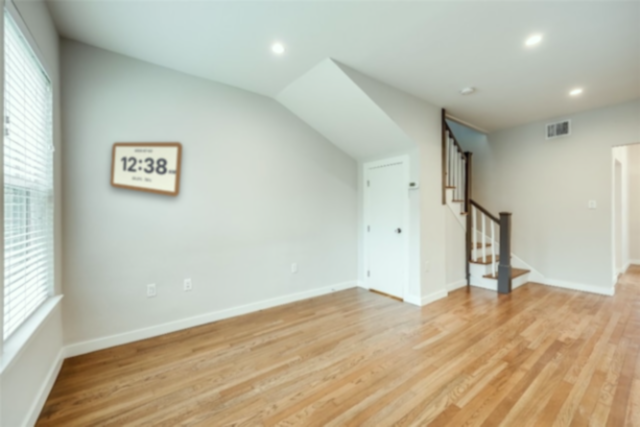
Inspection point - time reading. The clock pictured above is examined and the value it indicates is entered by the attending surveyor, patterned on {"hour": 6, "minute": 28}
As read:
{"hour": 12, "minute": 38}
